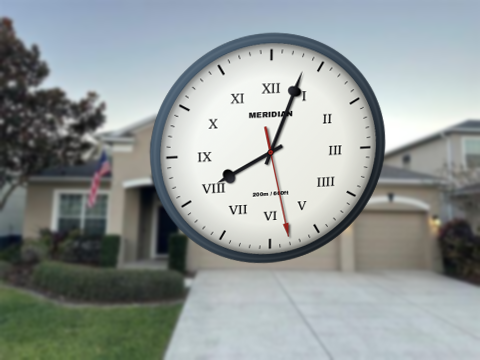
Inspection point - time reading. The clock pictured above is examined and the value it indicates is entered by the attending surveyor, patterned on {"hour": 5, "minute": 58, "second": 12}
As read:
{"hour": 8, "minute": 3, "second": 28}
